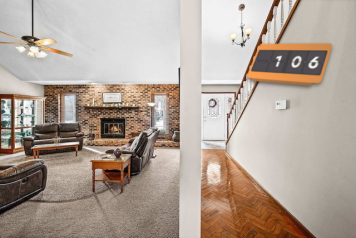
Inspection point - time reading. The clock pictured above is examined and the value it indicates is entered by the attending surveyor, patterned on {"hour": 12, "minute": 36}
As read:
{"hour": 1, "minute": 6}
